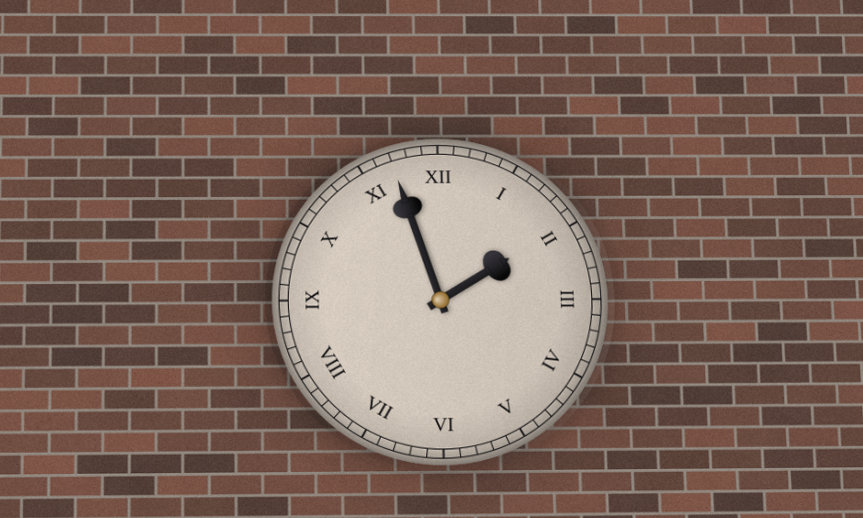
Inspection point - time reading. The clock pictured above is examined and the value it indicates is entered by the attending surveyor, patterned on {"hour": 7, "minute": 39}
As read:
{"hour": 1, "minute": 57}
